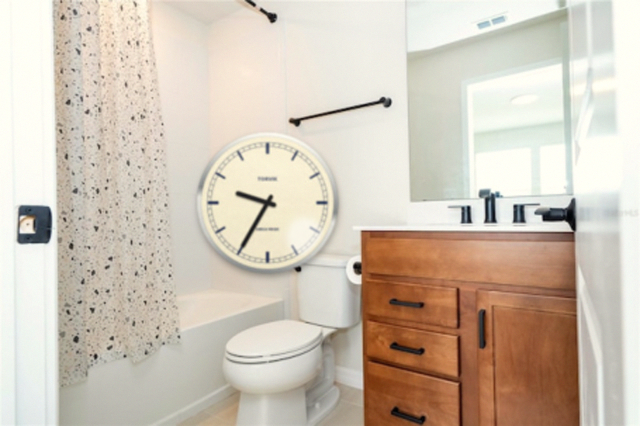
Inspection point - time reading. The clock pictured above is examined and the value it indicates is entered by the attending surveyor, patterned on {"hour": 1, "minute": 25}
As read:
{"hour": 9, "minute": 35}
